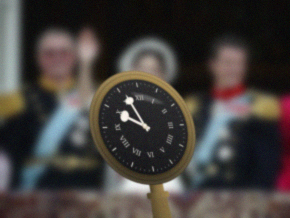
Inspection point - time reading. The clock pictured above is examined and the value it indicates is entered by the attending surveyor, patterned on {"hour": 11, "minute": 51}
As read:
{"hour": 9, "minute": 56}
